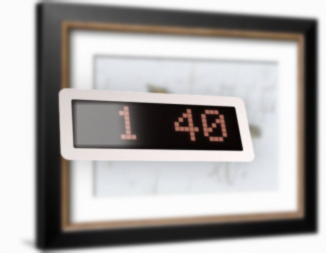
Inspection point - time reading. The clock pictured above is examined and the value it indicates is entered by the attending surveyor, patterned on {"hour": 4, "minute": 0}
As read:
{"hour": 1, "minute": 40}
